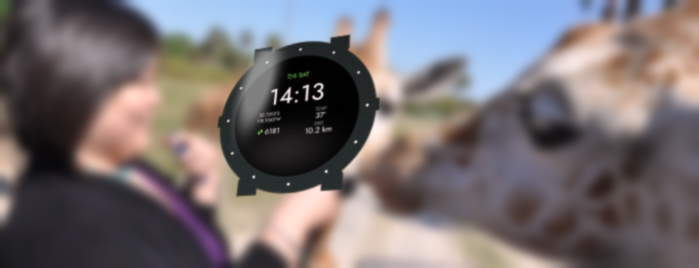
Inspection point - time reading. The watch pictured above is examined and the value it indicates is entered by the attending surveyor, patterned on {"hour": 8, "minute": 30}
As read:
{"hour": 14, "minute": 13}
